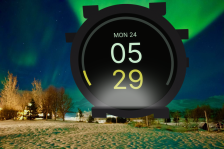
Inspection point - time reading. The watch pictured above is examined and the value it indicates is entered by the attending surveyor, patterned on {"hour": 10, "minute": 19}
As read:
{"hour": 5, "minute": 29}
